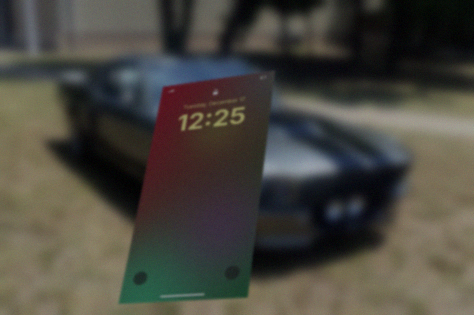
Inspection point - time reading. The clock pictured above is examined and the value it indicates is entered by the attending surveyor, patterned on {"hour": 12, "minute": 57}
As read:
{"hour": 12, "minute": 25}
